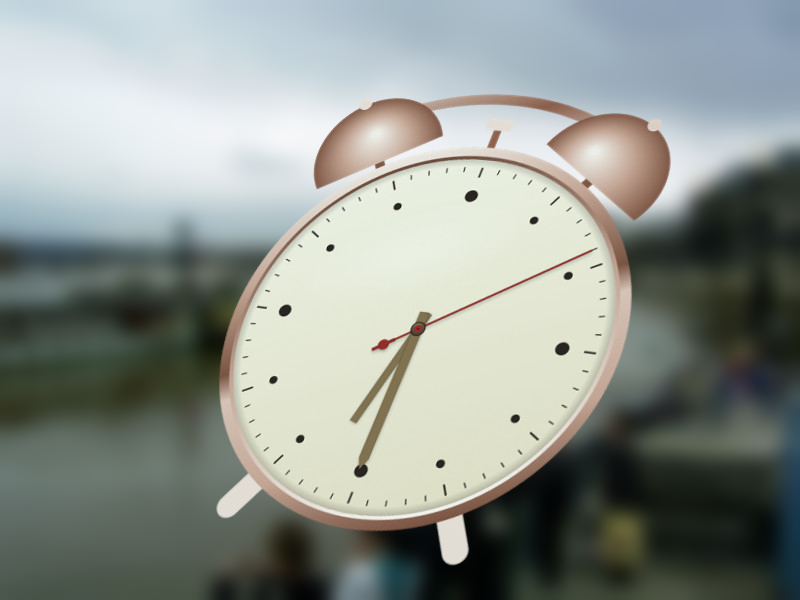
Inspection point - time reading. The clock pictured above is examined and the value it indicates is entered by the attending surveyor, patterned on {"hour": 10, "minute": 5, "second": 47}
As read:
{"hour": 6, "minute": 30, "second": 9}
